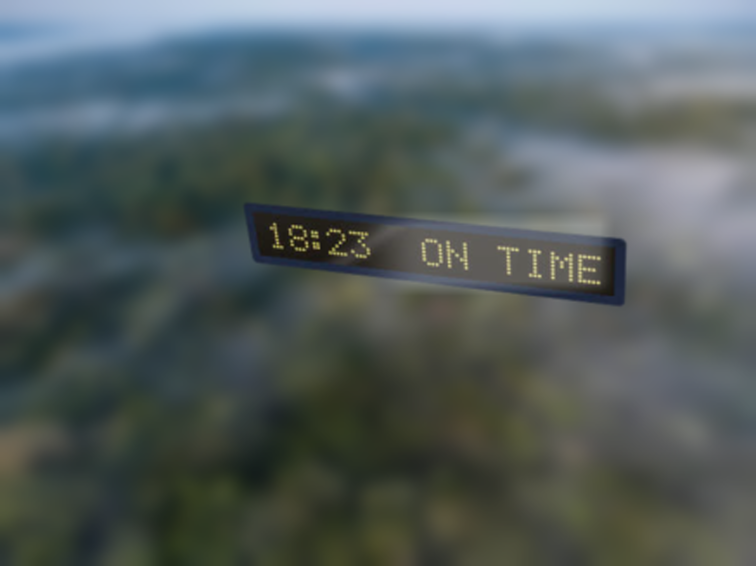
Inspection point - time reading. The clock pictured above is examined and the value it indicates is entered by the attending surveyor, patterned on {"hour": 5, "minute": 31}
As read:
{"hour": 18, "minute": 23}
